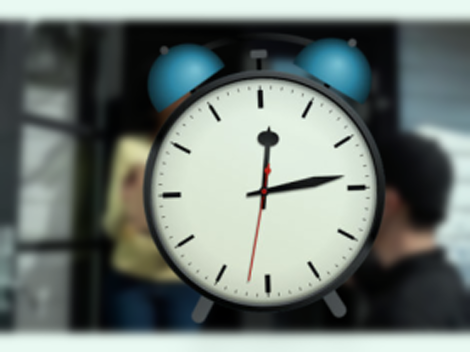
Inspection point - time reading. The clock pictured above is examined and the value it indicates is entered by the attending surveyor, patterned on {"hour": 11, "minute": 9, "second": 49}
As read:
{"hour": 12, "minute": 13, "second": 32}
